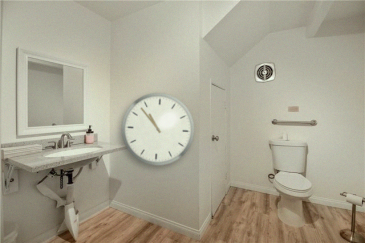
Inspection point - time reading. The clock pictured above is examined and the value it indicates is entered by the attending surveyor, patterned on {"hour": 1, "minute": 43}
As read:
{"hour": 10, "minute": 53}
